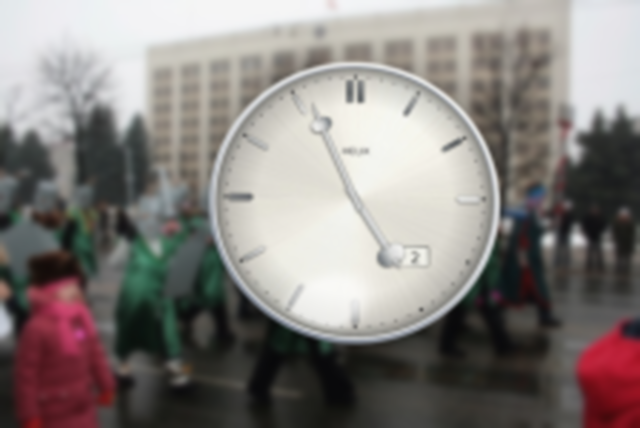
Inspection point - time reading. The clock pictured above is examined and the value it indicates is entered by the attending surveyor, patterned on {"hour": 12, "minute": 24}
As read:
{"hour": 4, "minute": 56}
